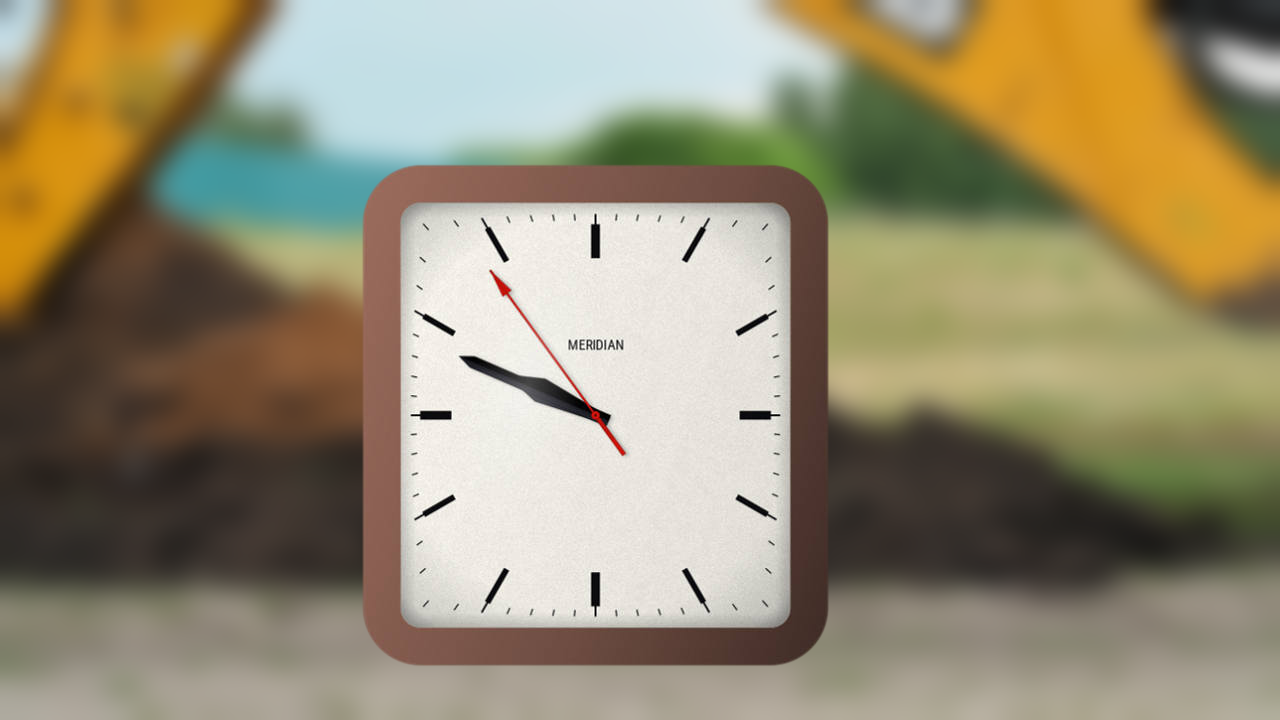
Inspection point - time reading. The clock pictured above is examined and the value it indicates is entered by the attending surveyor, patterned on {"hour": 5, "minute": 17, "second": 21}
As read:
{"hour": 9, "minute": 48, "second": 54}
